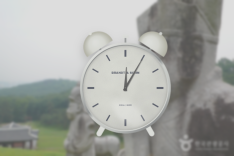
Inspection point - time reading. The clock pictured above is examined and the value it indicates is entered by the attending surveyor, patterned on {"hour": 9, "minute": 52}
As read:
{"hour": 12, "minute": 5}
